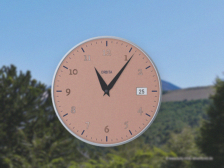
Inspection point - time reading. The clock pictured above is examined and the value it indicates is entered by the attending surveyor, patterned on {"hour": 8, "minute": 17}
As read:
{"hour": 11, "minute": 6}
